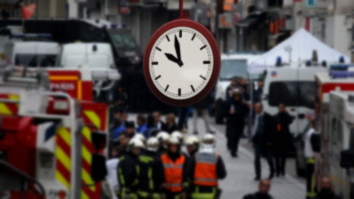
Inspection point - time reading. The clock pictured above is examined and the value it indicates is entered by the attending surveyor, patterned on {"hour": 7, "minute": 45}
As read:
{"hour": 9, "minute": 58}
